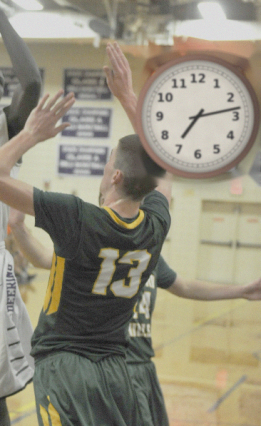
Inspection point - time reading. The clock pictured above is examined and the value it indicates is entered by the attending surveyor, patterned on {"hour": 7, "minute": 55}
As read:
{"hour": 7, "minute": 13}
